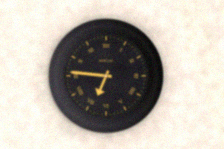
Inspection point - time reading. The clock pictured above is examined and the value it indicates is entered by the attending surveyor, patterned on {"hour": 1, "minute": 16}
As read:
{"hour": 6, "minute": 46}
